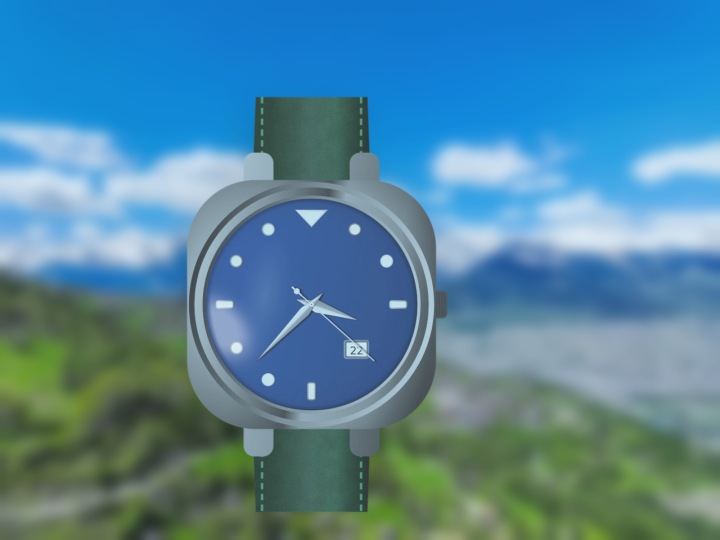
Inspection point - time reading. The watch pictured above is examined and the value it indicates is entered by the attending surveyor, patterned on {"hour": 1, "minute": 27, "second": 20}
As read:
{"hour": 3, "minute": 37, "second": 22}
